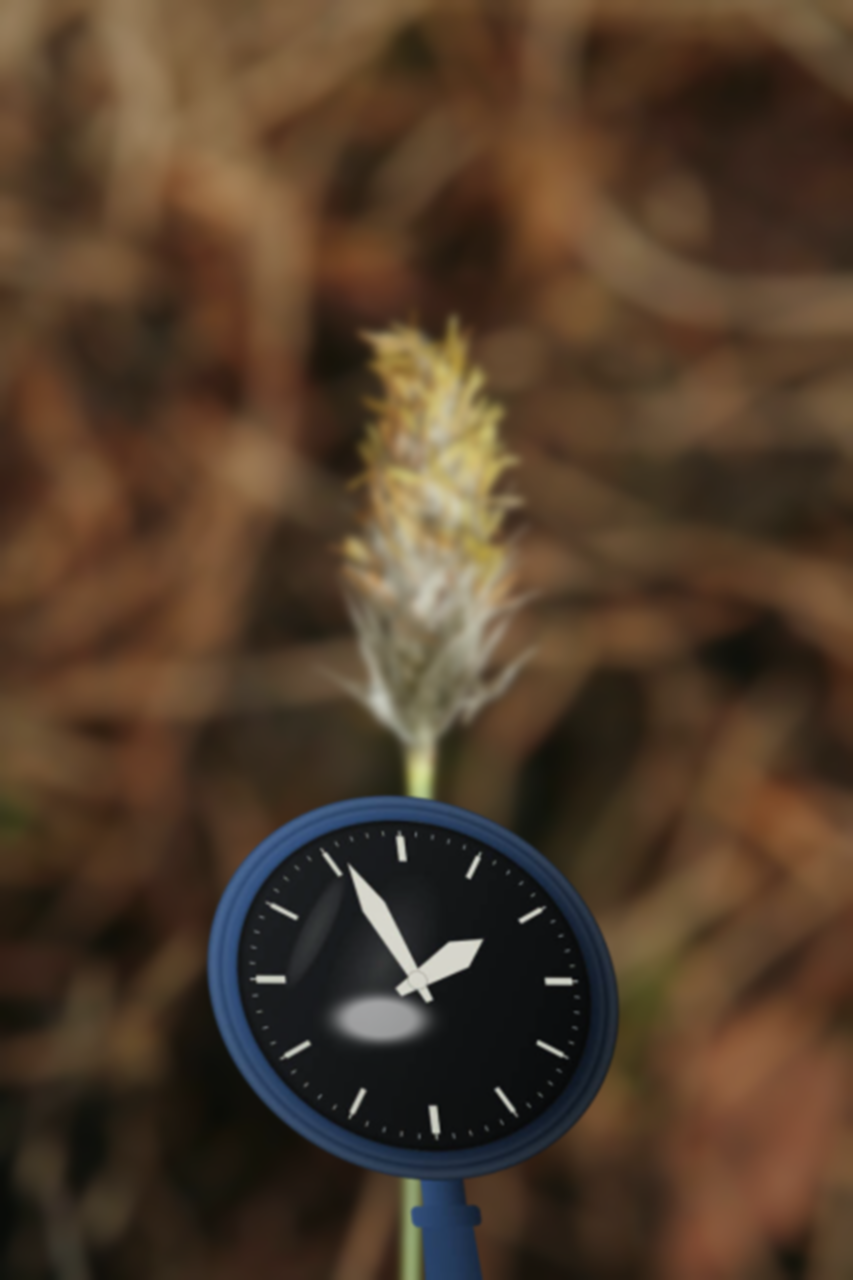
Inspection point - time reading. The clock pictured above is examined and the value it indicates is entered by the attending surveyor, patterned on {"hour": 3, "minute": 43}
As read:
{"hour": 1, "minute": 56}
